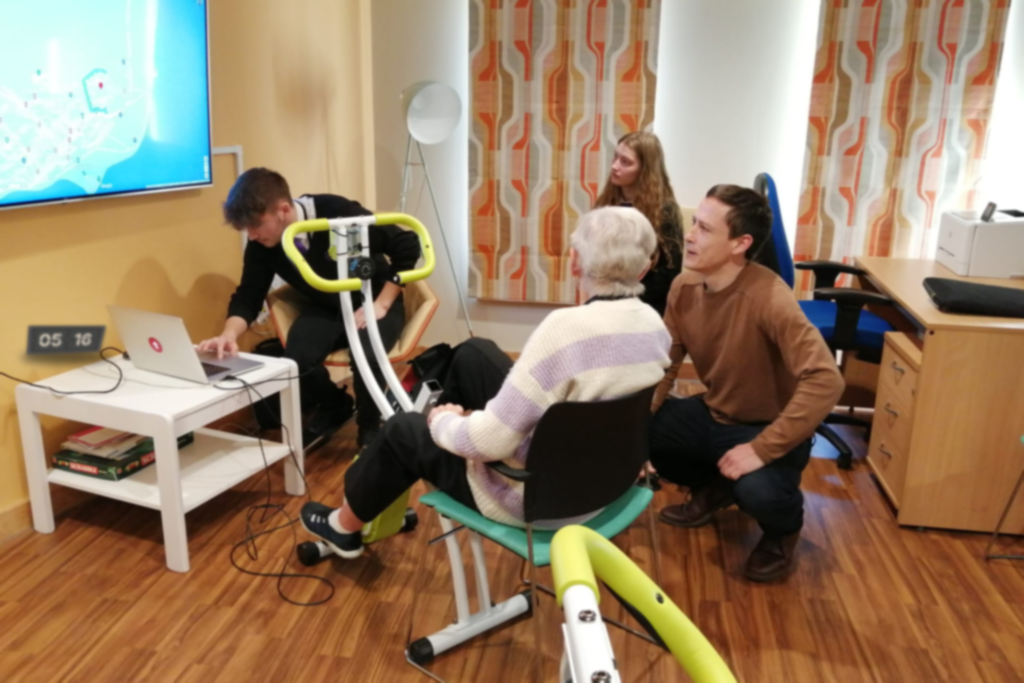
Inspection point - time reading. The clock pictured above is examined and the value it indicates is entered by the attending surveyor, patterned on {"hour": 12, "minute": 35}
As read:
{"hour": 5, "minute": 16}
